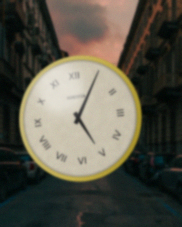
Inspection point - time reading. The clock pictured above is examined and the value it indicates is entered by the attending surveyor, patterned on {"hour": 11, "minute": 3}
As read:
{"hour": 5, "minute": 5}
